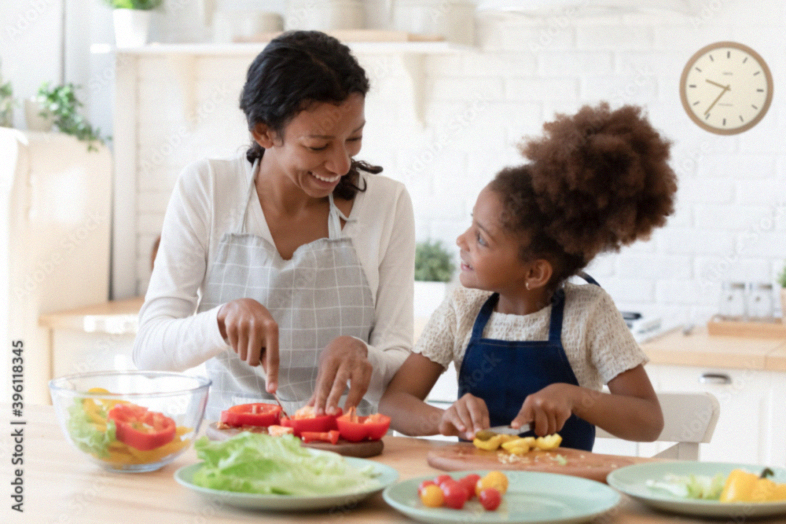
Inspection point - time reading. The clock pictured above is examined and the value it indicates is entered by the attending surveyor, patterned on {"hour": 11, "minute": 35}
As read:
{"hour": 9, "minute": 36}
